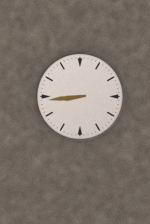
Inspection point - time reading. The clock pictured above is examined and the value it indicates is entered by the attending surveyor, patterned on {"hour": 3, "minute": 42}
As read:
{"hour": 8, "minute": 44}
